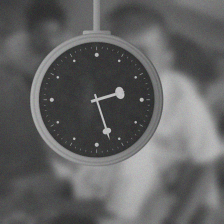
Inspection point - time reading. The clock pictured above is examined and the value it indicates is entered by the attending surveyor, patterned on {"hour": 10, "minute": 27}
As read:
{"hour": 2, "minute": 27}
